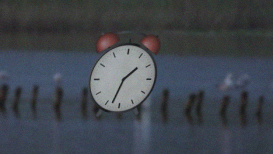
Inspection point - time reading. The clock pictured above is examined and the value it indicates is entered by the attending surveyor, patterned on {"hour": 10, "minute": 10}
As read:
{"hour": 1, "minute": 33}
